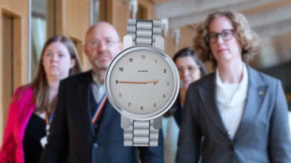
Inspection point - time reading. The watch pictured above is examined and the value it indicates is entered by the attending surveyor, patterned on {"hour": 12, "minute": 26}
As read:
{"hour": 2, "minute": 45}
